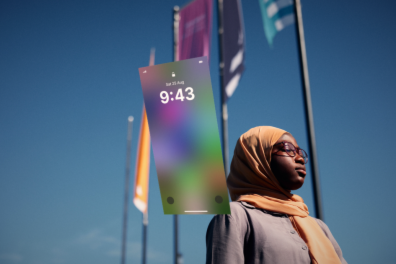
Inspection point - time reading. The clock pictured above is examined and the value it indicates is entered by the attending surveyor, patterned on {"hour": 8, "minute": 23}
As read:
{"hour": 9, "minute": 43}
